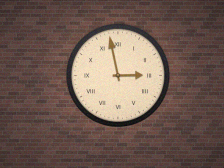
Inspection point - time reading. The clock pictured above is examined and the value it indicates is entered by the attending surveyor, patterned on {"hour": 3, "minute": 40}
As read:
{"hour": 2, "minute": 58}
